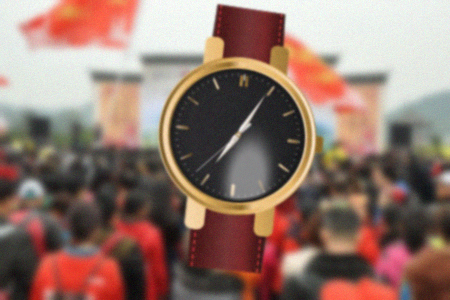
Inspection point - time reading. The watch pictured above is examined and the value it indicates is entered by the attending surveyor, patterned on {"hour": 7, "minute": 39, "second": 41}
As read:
{"hour": 7, "minute": 4, "second": 37}
